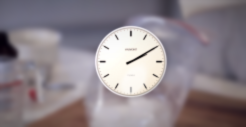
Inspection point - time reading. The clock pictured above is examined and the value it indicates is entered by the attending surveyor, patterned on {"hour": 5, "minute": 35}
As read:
{"hour": 2, "minute": 10}
